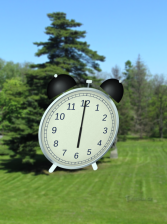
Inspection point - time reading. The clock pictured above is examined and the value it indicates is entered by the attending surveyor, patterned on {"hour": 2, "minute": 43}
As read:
{"hour": 6, "minute": 0}
